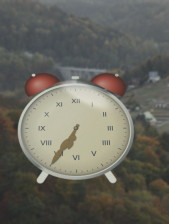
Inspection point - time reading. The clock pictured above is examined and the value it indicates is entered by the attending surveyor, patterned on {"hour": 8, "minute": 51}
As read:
{"hour": 6, "minute": 35}
